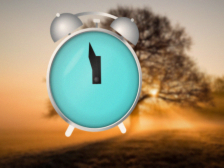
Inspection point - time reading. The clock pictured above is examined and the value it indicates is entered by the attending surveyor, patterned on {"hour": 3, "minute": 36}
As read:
{"hour": 11, "minute": 58}
